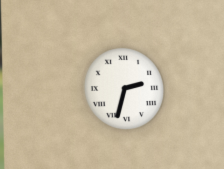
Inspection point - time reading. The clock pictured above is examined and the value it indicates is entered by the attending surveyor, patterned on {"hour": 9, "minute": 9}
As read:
{"hour": 2, "minute": 33}
